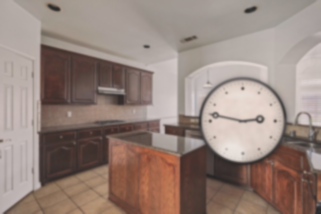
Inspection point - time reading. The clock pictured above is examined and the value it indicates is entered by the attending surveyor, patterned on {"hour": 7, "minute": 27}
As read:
{"hour": 2, "minute": 47}
